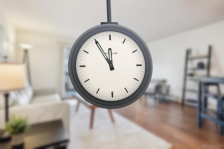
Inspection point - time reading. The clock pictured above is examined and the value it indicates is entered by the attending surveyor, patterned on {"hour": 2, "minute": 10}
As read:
{"hour": 11, "minute": 55}
